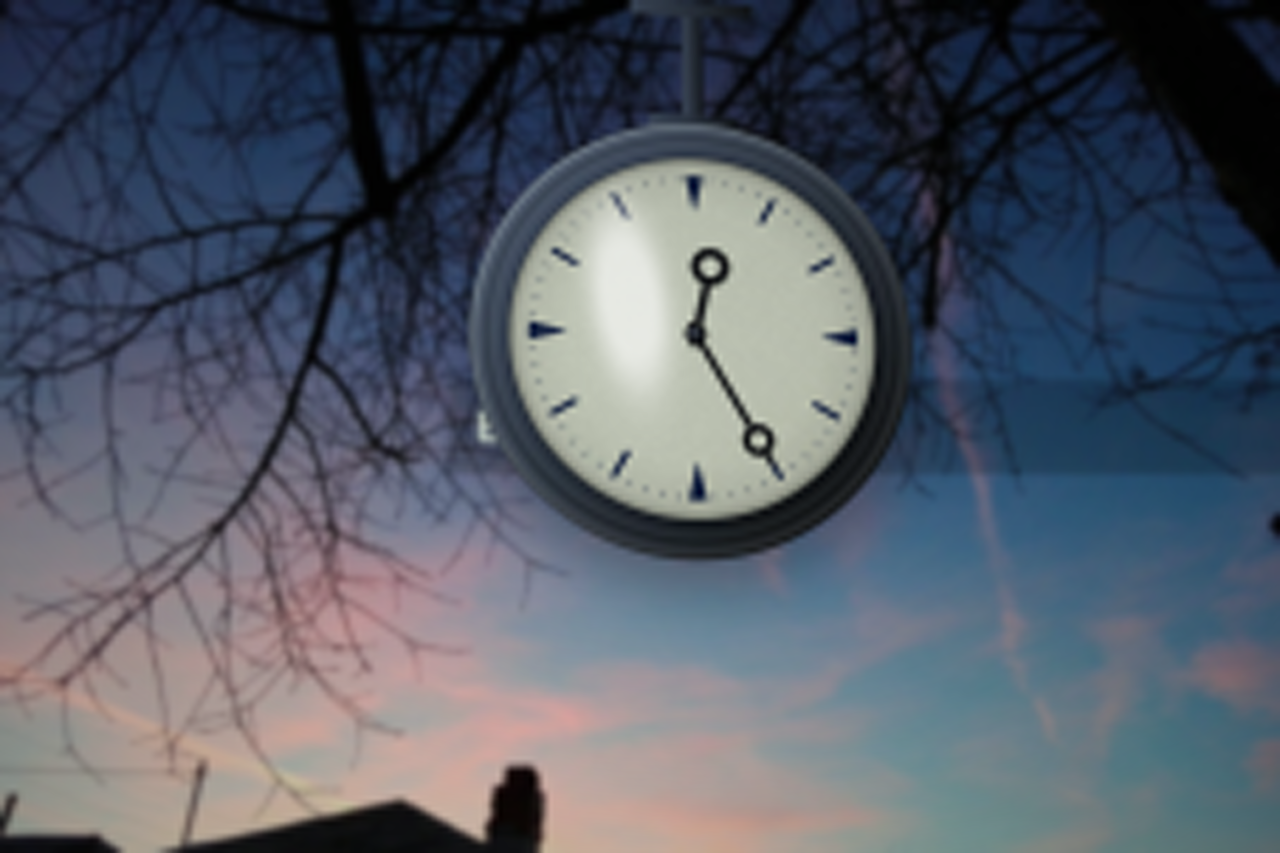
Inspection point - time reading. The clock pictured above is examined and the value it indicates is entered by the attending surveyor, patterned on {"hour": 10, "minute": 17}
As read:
{"hour": 12, "minute": 25}
